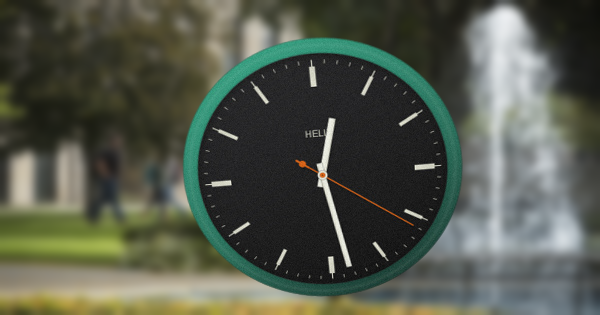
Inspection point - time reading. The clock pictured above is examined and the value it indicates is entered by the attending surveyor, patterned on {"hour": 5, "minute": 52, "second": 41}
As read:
{"hour": 12, "minute": 28, "second": 21}
